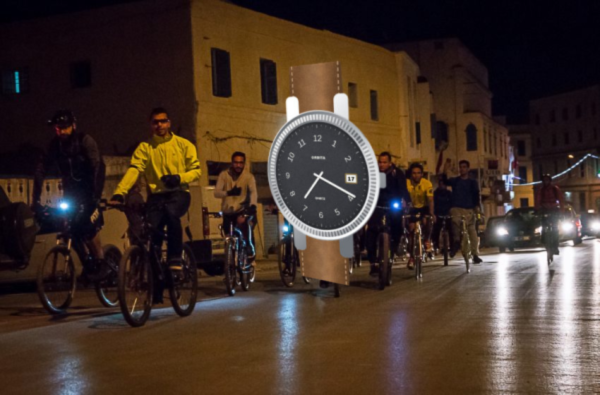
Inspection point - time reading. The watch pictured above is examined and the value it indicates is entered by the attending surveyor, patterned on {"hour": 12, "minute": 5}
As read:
{"hour": 7, "minute": 19}
